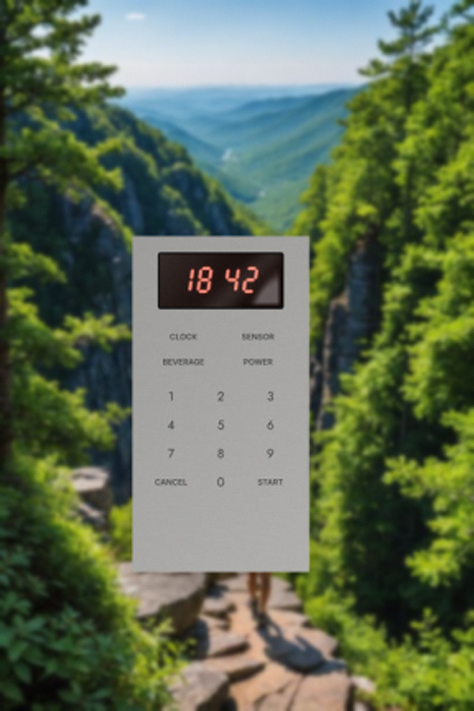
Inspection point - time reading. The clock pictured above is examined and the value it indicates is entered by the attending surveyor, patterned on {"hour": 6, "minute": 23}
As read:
{"hour": 18, "minute": 42}
